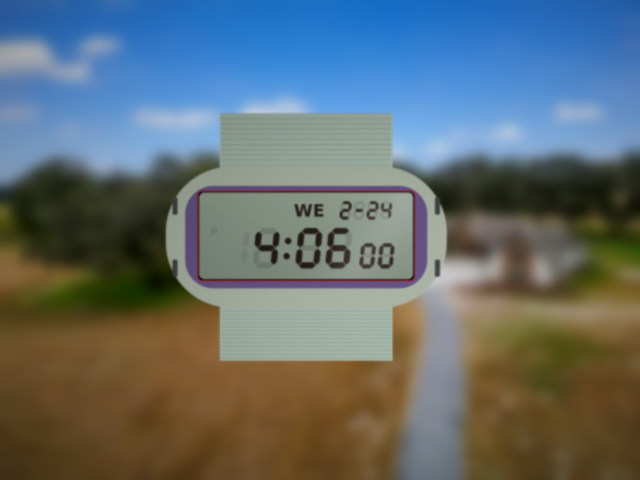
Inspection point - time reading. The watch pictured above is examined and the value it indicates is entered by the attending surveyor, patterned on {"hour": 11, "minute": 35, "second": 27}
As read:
{"hour": 4, "minute": 6, "second": 0}
